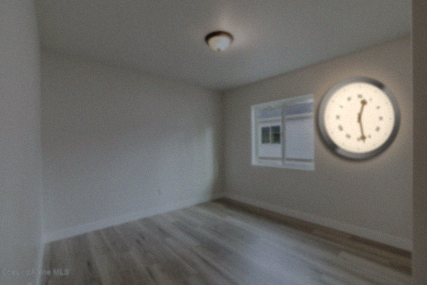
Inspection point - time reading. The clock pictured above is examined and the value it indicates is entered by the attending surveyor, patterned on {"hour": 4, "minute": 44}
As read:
{"hour": 12, "minute": 28}
